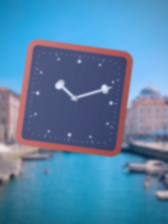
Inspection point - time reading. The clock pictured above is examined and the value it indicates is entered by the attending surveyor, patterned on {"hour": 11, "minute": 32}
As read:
{"hour": 10, "minute": 11}
